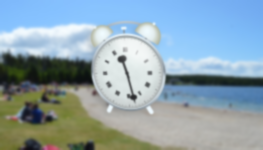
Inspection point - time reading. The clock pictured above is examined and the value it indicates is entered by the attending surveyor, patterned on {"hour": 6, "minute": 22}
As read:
{"hour": 11, "minute": 28}
